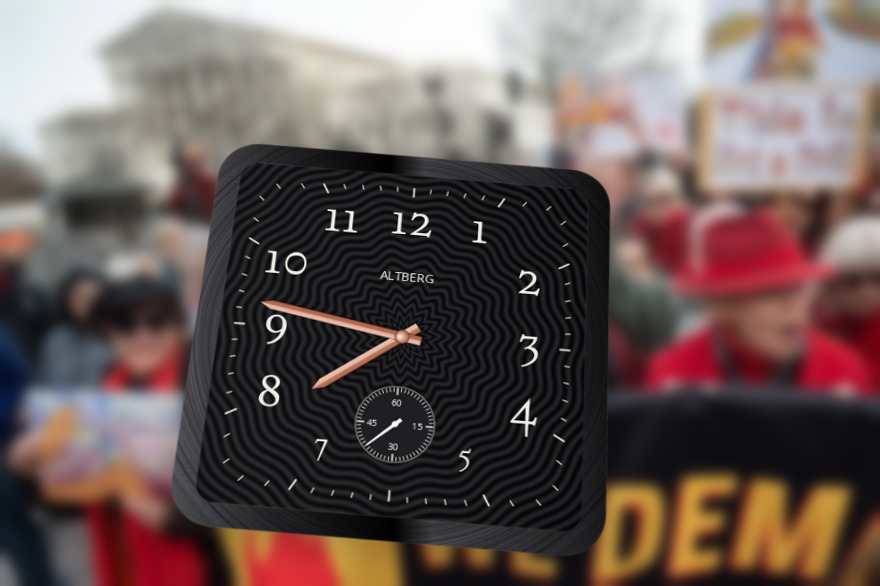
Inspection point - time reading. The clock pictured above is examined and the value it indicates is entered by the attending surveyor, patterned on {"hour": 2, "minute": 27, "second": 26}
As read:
{"hour": 7, "minute": 46, "second": 38}
